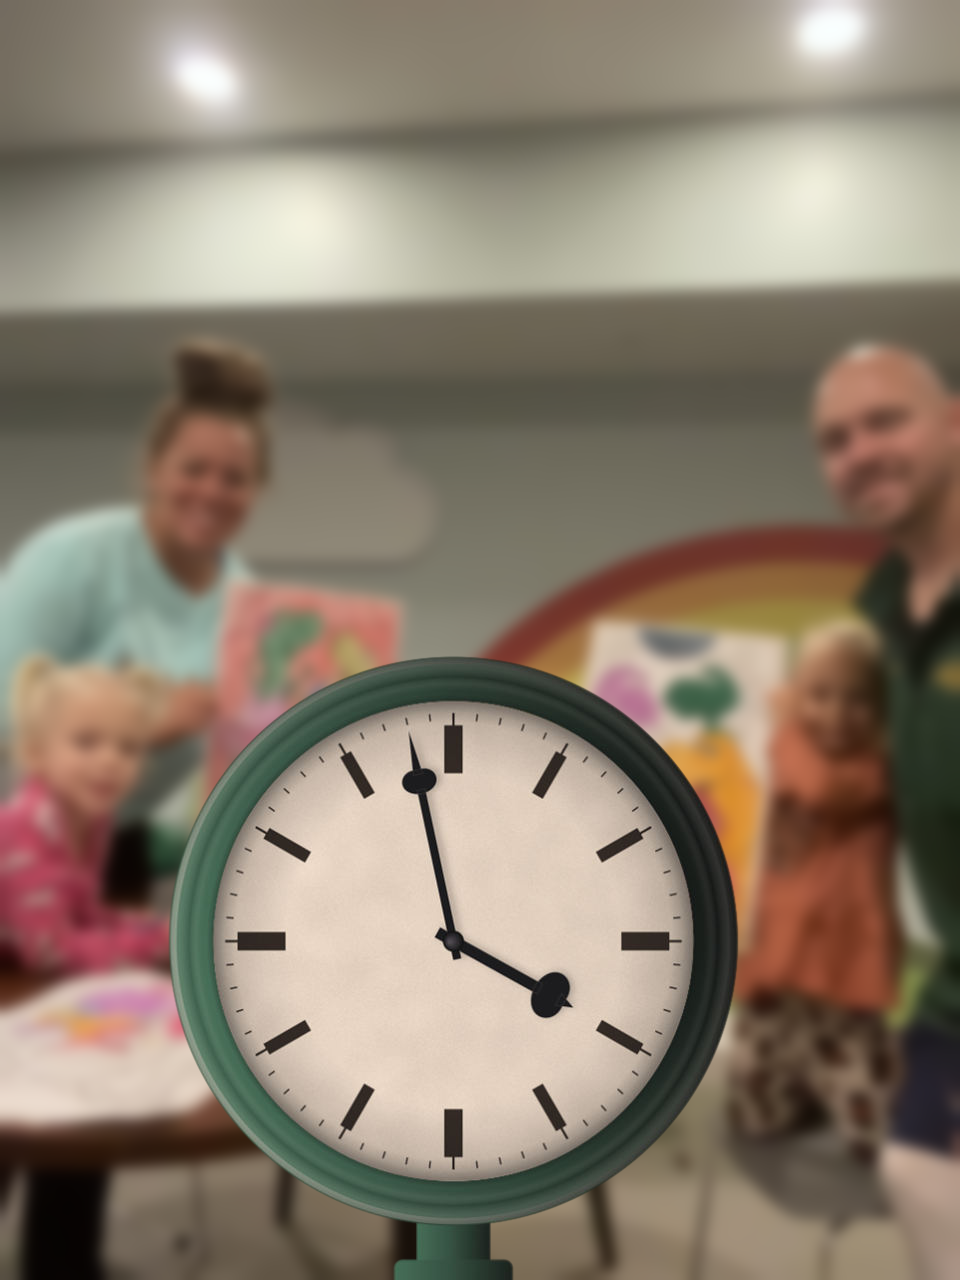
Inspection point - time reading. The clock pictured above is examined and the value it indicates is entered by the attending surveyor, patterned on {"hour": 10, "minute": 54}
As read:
{"hour": 3, "minute": 58}
